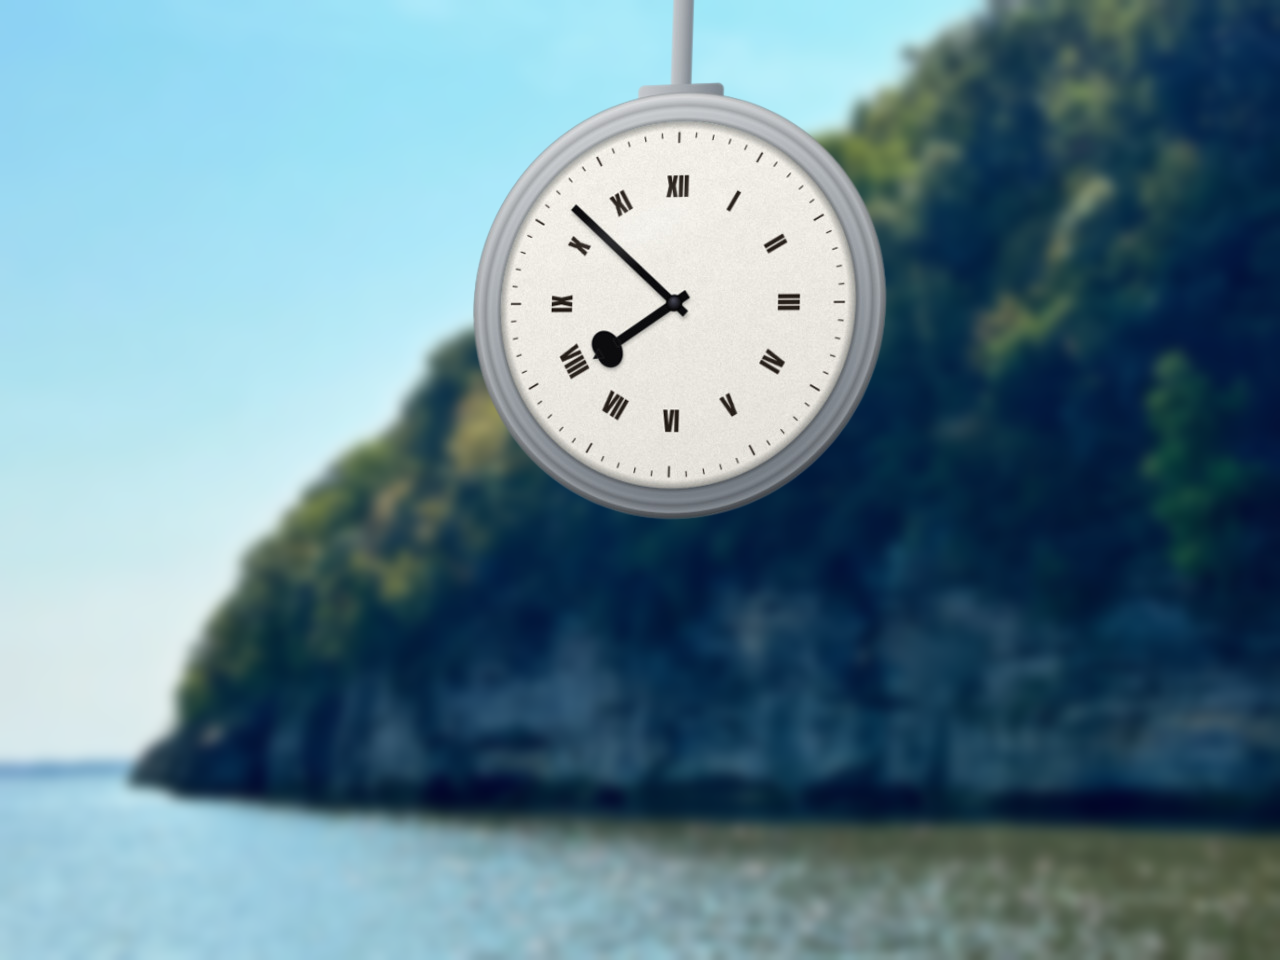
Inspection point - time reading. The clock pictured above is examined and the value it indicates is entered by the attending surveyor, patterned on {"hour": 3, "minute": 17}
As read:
{"hour": 7, "minute": 52}
